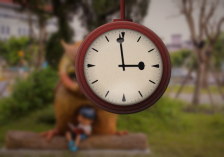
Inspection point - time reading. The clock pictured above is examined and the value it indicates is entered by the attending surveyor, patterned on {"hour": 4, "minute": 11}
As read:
{"hour": 2, "minute": 59}
